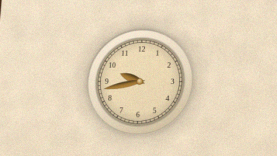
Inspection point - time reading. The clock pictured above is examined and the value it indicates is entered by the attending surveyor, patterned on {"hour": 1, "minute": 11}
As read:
{"hour": 9, "minute": 43}
